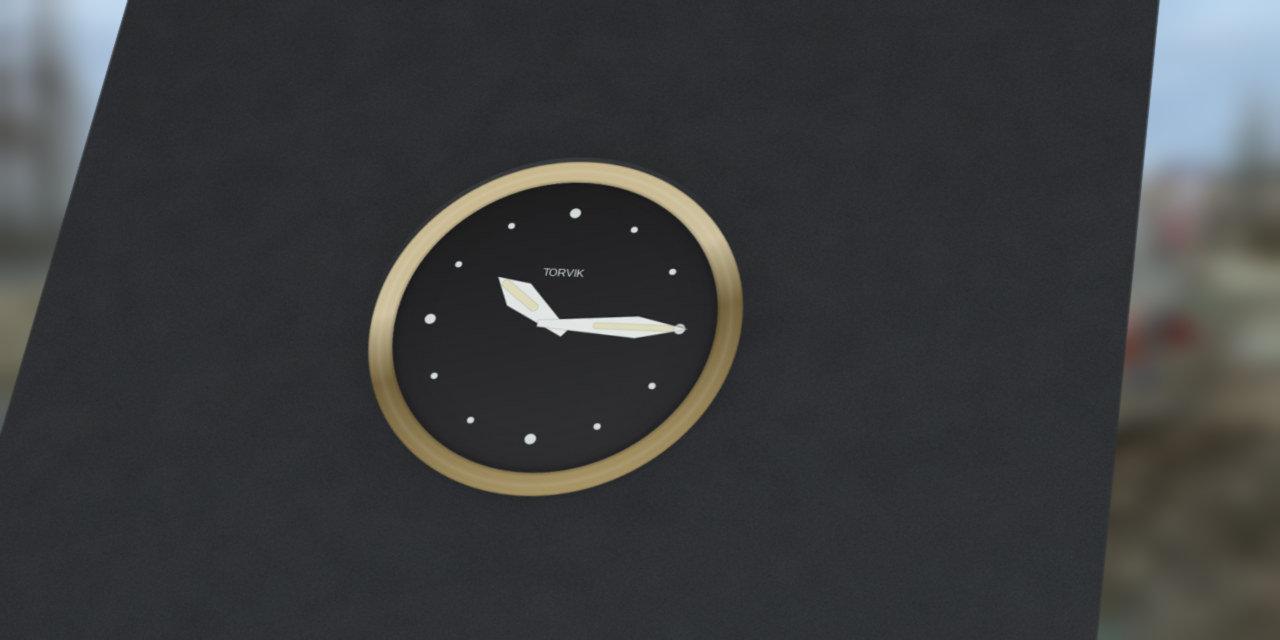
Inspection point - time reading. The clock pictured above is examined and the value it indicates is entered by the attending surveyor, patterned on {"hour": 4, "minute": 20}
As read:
{"hour": 10, "minute": 15}
